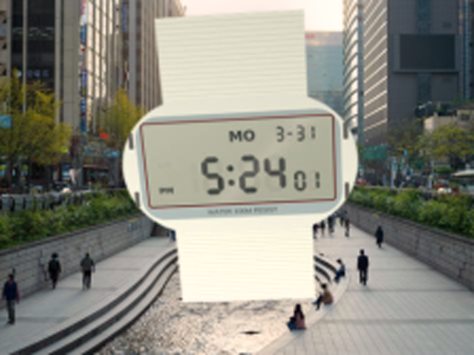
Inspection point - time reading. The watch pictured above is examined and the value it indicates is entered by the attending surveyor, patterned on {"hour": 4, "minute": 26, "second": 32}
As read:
{"hour": 5, "minute": 24, "second": 1}
